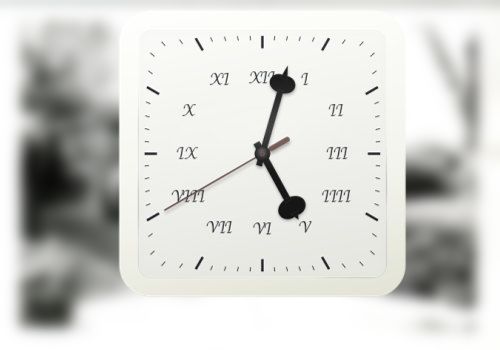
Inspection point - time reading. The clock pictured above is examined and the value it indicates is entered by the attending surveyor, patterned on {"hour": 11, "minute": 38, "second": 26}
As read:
{"hour": 5, "minute": 2, "second": 40}
